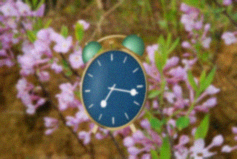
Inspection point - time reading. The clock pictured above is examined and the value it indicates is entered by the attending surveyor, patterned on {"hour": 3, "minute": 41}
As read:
{"hour": 7, "minute": 17}
